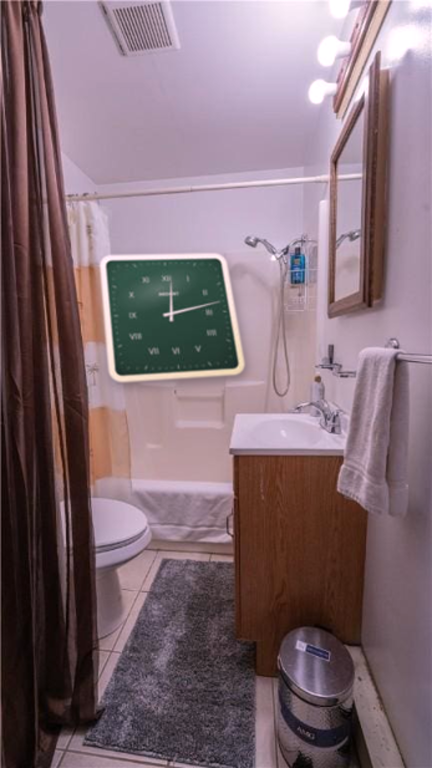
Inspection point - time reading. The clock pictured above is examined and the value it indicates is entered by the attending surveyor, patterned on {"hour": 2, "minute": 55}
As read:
{"hour": 12, "minute": 13}
